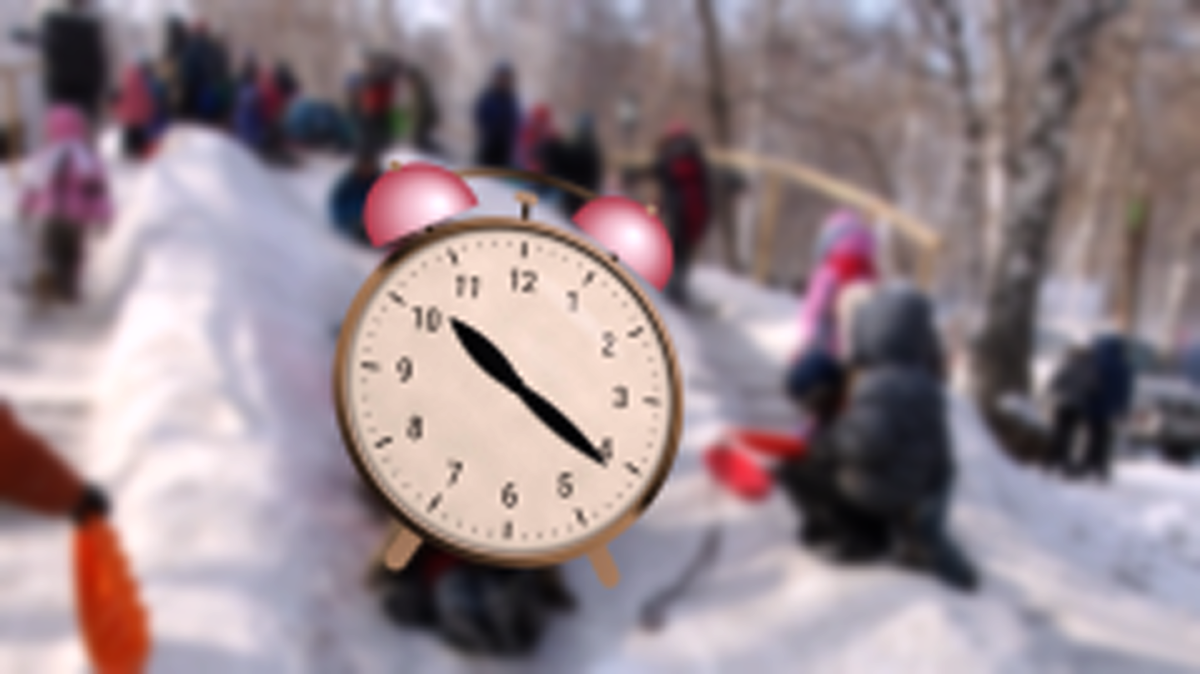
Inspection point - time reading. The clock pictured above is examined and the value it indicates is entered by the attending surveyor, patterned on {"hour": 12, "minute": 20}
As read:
{"hour": 10, "minute": 21}
